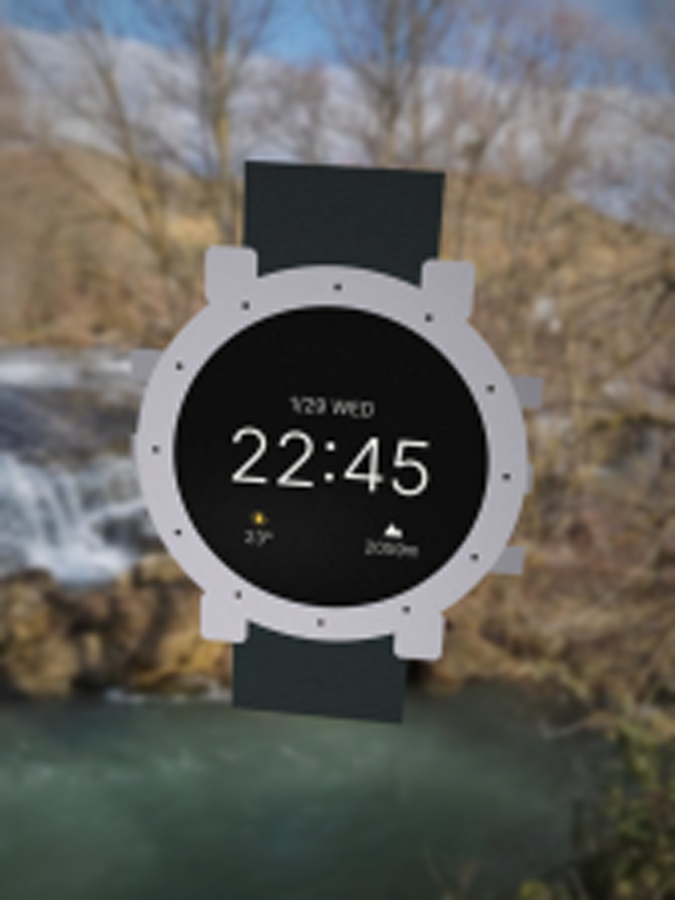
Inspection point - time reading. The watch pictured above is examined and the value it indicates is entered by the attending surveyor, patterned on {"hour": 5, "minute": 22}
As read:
{"hour": 22, "minute": 45}
